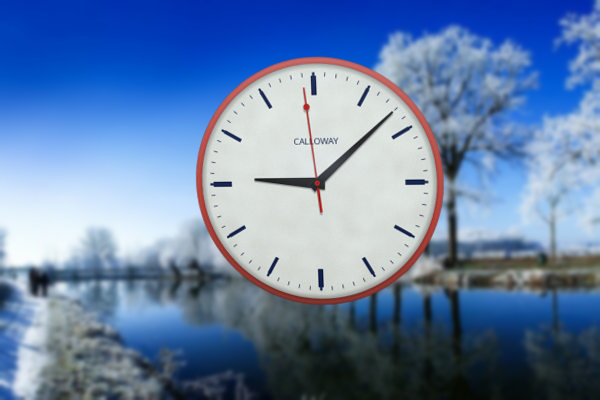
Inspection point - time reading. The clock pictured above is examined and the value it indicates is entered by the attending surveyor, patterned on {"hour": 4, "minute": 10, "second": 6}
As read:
{"hour": 9, "minute": 7, "second": 59}
